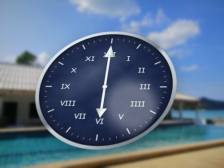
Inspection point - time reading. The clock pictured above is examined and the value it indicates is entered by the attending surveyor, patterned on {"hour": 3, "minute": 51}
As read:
{"hour": 6, "minute": 0}
